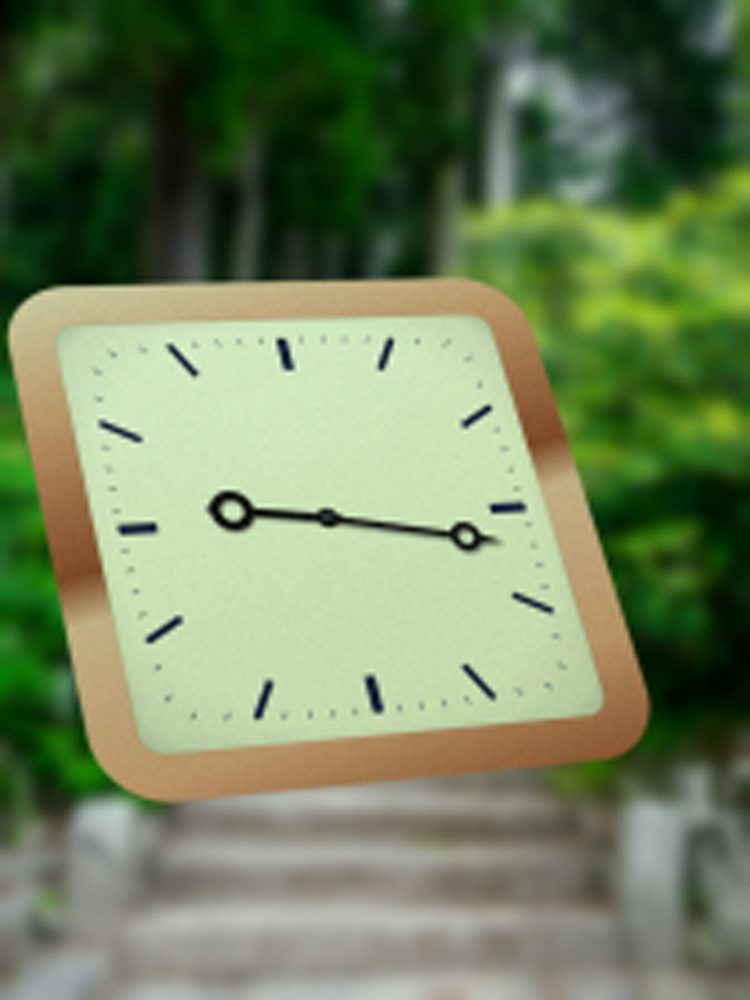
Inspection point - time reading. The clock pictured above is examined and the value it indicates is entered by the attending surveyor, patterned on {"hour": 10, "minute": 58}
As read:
{"hour": 9, "minute": 17}
